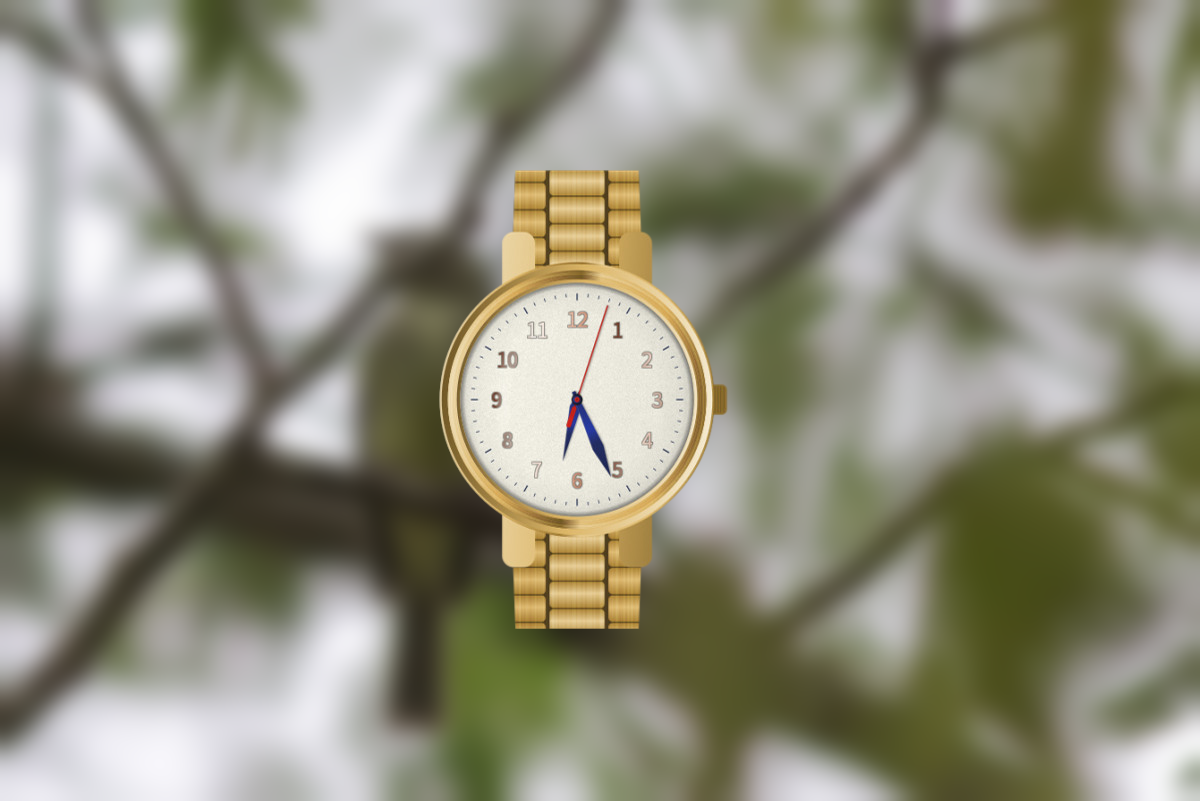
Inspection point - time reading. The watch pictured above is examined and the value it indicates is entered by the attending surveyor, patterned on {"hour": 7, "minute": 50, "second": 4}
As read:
{"hour": 6, "minute": 26, "second": 3}
